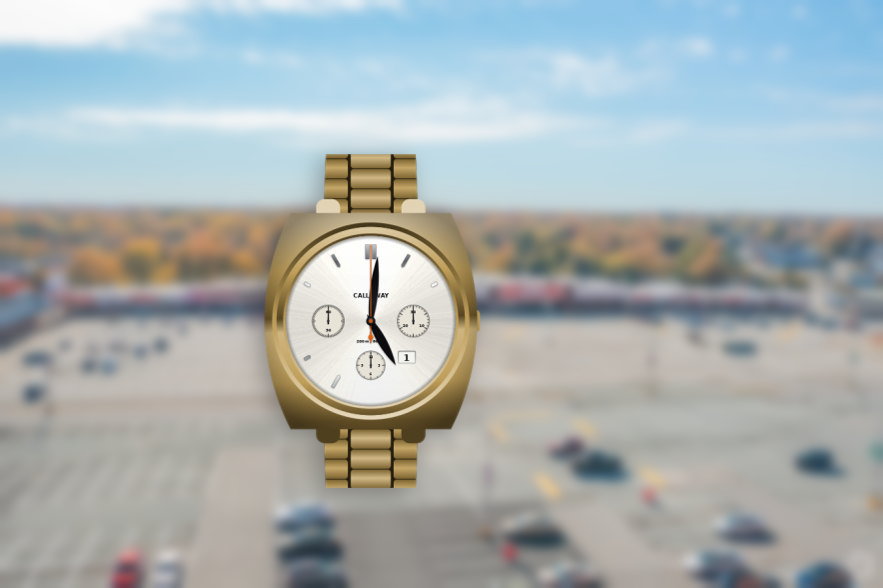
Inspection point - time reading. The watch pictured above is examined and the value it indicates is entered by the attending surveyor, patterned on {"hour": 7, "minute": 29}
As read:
{"hour": 5, "minute": 1}
